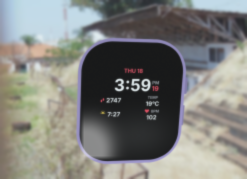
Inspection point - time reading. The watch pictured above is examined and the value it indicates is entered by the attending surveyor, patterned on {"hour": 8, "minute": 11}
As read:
{"hour": 3, "minute": 59}
